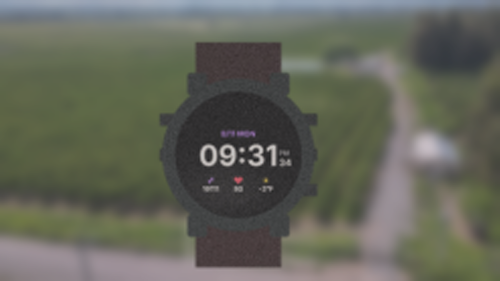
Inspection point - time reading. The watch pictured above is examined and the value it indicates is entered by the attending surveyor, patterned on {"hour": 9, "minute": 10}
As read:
{"hour": 9, "minute": 31}
